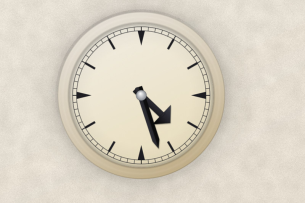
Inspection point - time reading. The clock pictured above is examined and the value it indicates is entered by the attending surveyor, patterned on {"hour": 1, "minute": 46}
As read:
{"hour": 4, "minute": 27}
